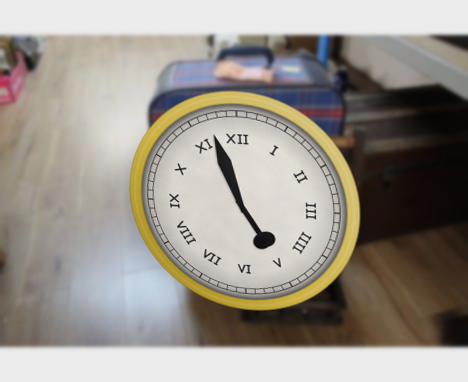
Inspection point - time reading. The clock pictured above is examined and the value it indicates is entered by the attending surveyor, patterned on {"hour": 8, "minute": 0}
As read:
{"hour": 4, "minute": 57}
